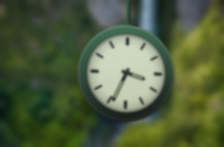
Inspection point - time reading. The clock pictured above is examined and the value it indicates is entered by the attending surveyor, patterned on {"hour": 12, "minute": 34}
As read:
{"hour": 3, "minute": 34}
